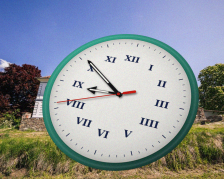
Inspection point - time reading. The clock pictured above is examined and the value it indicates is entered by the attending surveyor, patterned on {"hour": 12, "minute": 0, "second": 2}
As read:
{"hour": 8, "minute": 50, "second": 41}
